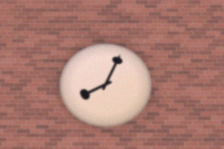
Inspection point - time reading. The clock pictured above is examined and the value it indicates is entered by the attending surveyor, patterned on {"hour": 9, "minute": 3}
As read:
{"hour": 8, "minute": 4}
